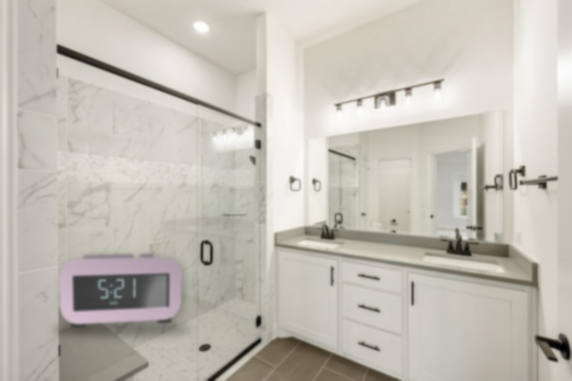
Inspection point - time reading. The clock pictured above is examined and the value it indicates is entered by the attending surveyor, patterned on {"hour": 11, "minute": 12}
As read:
{"hour": 5, "minute": 21}
